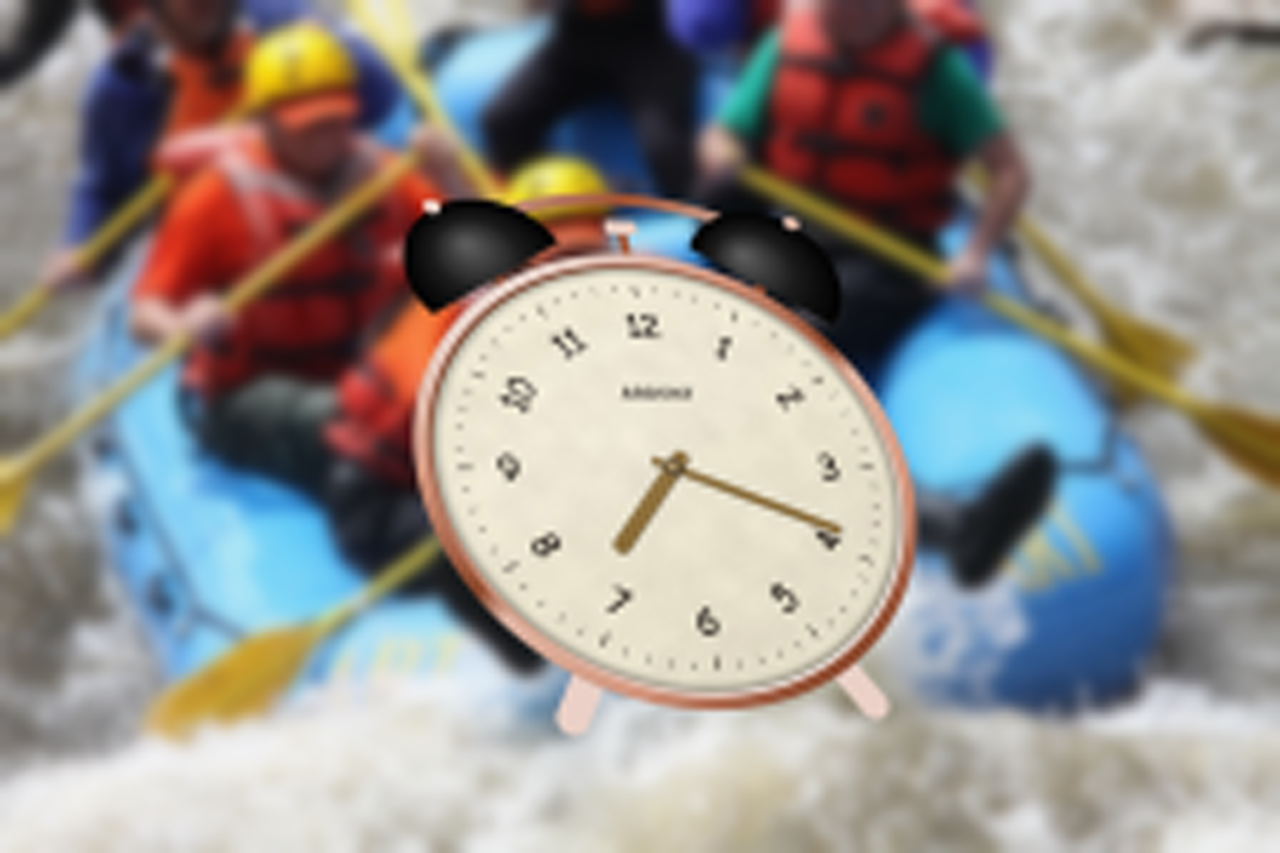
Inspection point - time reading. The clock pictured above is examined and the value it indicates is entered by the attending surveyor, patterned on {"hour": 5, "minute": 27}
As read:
{"hour": 7, "minute": 19}
